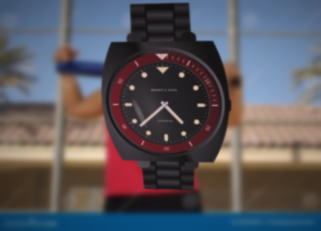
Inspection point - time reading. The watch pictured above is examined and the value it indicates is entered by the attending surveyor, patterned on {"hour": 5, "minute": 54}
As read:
{"hour": 4, "minute": 38}
